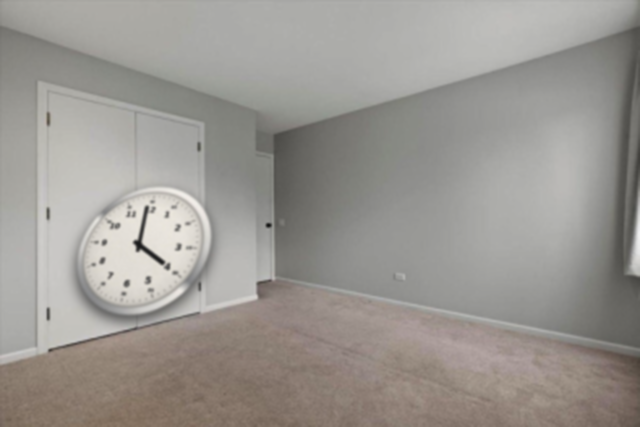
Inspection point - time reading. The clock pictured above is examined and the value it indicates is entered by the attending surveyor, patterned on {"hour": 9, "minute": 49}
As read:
{"hour": 3, "minute": 59}
